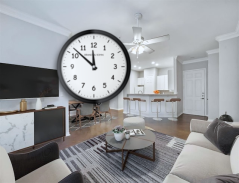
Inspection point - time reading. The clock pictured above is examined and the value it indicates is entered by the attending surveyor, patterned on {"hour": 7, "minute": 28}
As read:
{"hour": 11, "minute": 52}
